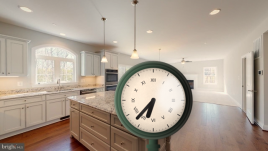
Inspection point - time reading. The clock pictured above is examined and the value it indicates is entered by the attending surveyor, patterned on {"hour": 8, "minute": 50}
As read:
{"hour": 6, "minute": 37}
